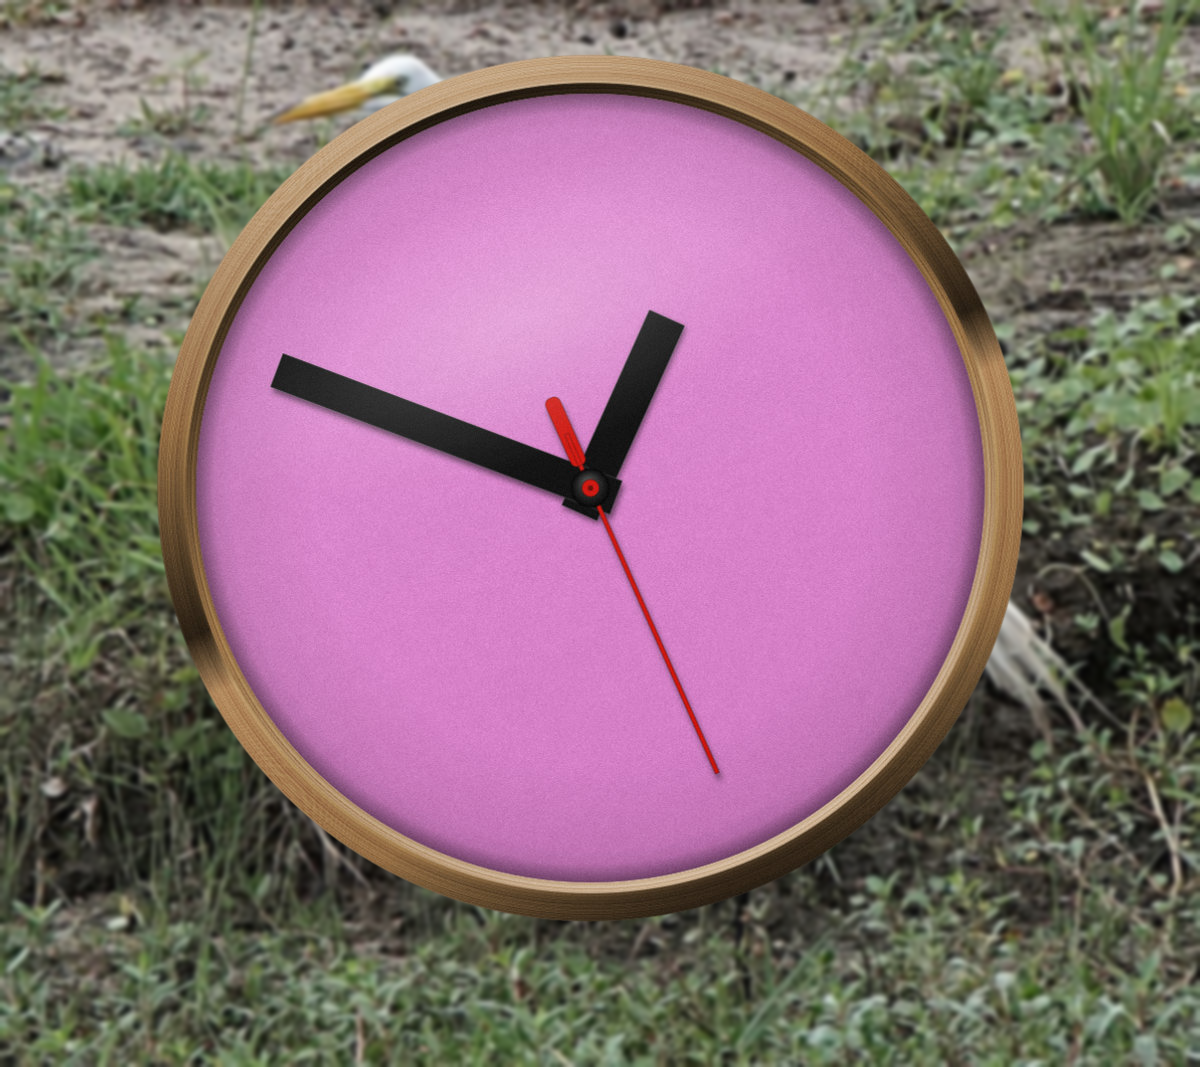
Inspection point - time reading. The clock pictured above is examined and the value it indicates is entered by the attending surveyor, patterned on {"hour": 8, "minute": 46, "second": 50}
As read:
{"hour": 12, "minute": 48, "second": 26}
